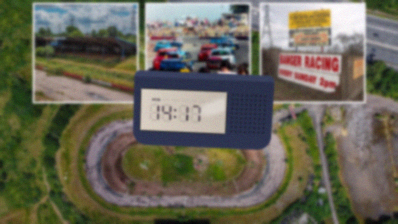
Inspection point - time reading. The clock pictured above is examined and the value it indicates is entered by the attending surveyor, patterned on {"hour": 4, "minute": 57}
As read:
{"hour": 14, "minute": 17}
